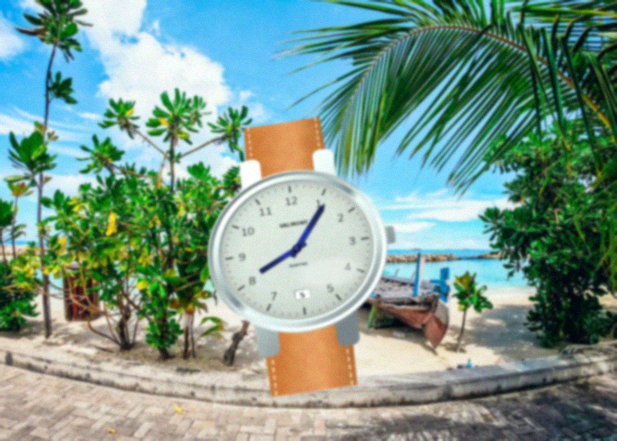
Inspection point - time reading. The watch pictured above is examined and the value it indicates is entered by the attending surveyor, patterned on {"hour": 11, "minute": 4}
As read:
{"hour": 8, "minute": 6}
